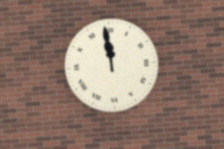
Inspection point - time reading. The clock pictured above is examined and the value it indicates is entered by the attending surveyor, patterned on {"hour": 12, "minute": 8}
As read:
{"hour": 11, "minute": 59}
